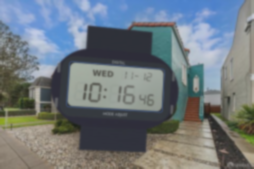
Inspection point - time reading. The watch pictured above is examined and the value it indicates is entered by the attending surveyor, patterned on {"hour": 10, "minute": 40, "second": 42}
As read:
{"hour": 10, "minute": 16, "second": 46}
